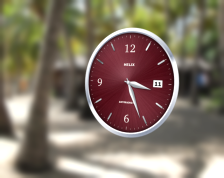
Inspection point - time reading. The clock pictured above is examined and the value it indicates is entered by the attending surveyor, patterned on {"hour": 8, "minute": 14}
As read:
{"hour": 3, "minute": 26}
